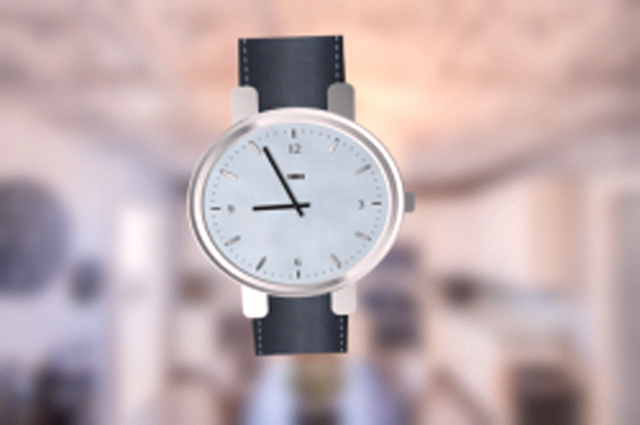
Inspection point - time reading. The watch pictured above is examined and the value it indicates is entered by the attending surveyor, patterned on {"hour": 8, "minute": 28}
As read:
{"hour": 8, "minute": 56}
